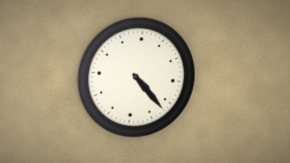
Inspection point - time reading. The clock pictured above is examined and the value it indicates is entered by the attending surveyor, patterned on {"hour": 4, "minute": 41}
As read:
{"hour": 4, "minute": 22}
